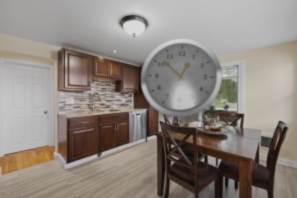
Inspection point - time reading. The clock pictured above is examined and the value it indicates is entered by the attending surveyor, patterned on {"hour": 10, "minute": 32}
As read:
{"hour": 12, "minute": 52}
